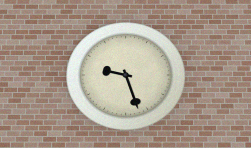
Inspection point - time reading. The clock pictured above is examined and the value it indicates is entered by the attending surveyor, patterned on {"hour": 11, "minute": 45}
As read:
{"hour": 9, "minute": 27}
